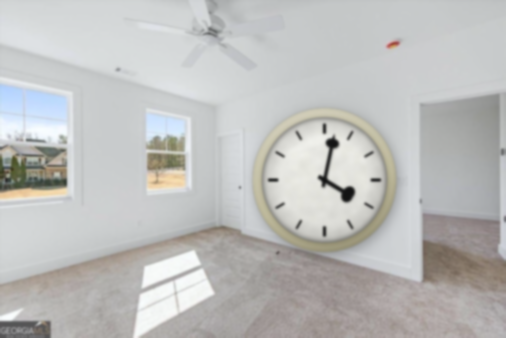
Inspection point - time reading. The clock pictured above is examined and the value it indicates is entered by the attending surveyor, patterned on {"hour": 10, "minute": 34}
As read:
{"hour": 4, "minute": 2}
